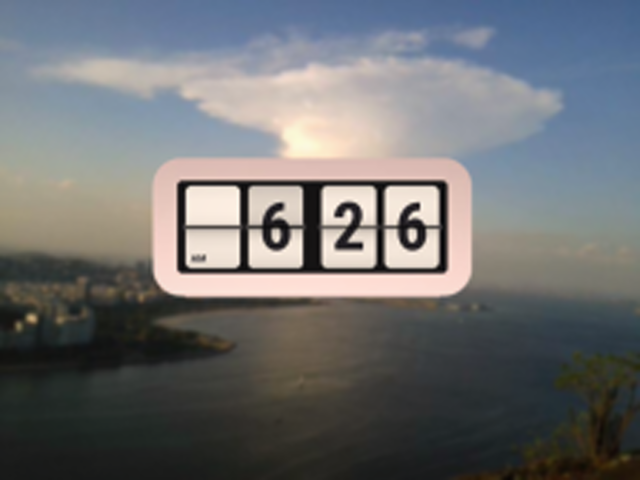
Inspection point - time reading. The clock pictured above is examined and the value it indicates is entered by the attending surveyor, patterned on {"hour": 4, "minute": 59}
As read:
{"hour": 6, "minute": 26}
